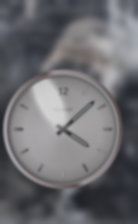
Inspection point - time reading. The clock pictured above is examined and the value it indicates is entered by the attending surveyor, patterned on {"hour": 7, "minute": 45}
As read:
{"hour": 4, "minute": 8}
